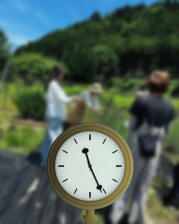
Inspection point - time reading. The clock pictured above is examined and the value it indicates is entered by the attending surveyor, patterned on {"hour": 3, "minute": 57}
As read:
{"hour": 11, "minute": 26}
